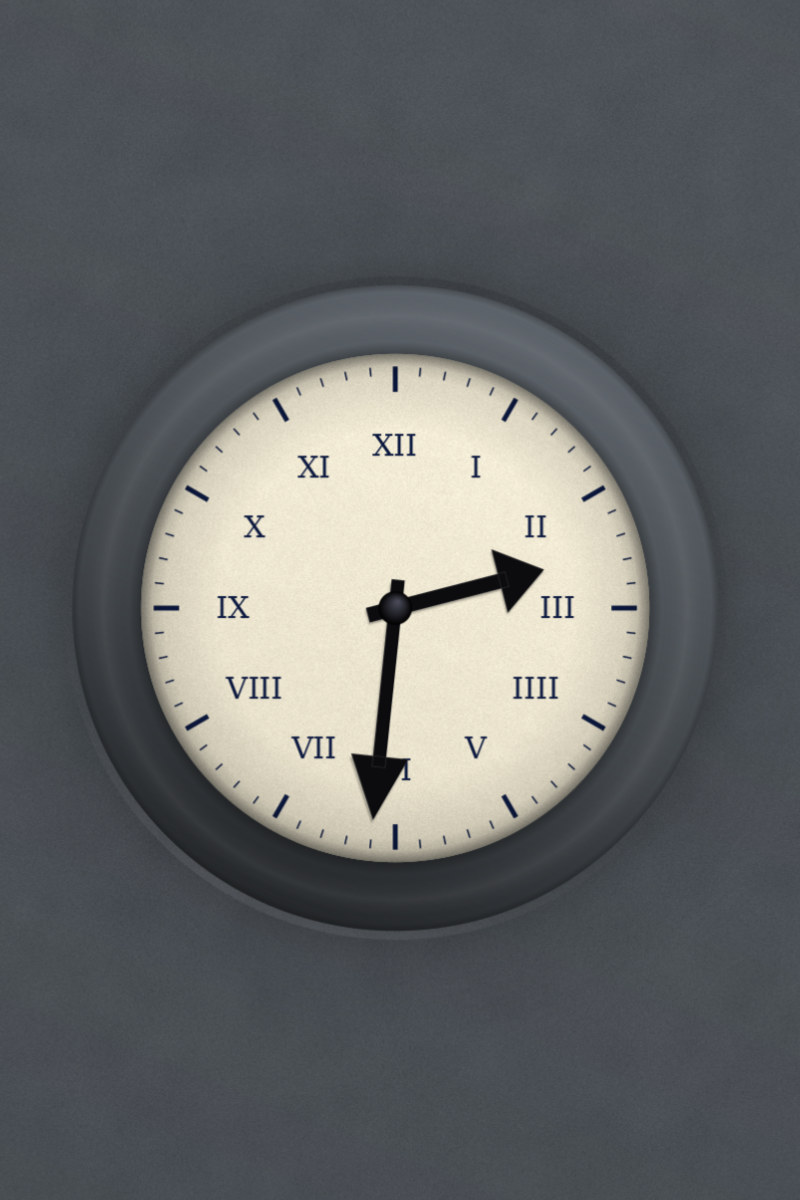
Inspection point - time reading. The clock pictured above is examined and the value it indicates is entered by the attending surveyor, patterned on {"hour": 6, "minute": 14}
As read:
{"hour": 2, "minute": 31}
